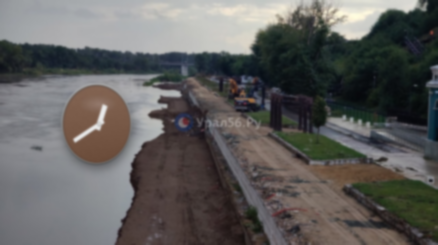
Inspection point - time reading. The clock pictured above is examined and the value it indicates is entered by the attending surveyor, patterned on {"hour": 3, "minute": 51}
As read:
{"hour": 12, "minute": 40}
